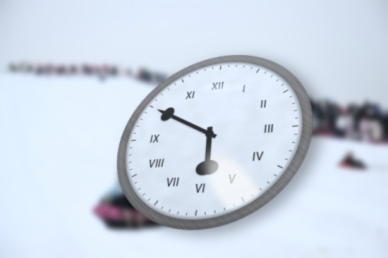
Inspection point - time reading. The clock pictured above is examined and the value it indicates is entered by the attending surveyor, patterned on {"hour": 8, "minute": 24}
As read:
{"hour": 5, "minute": 50}
